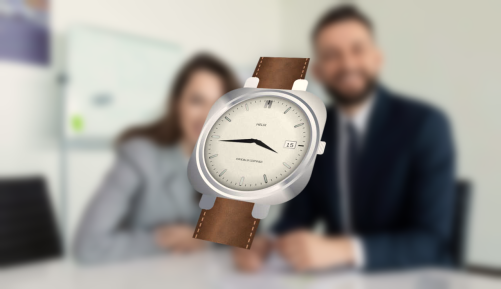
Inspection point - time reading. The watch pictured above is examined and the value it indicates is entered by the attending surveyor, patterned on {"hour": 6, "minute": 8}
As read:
{"hour": 3, "minute": 44}
